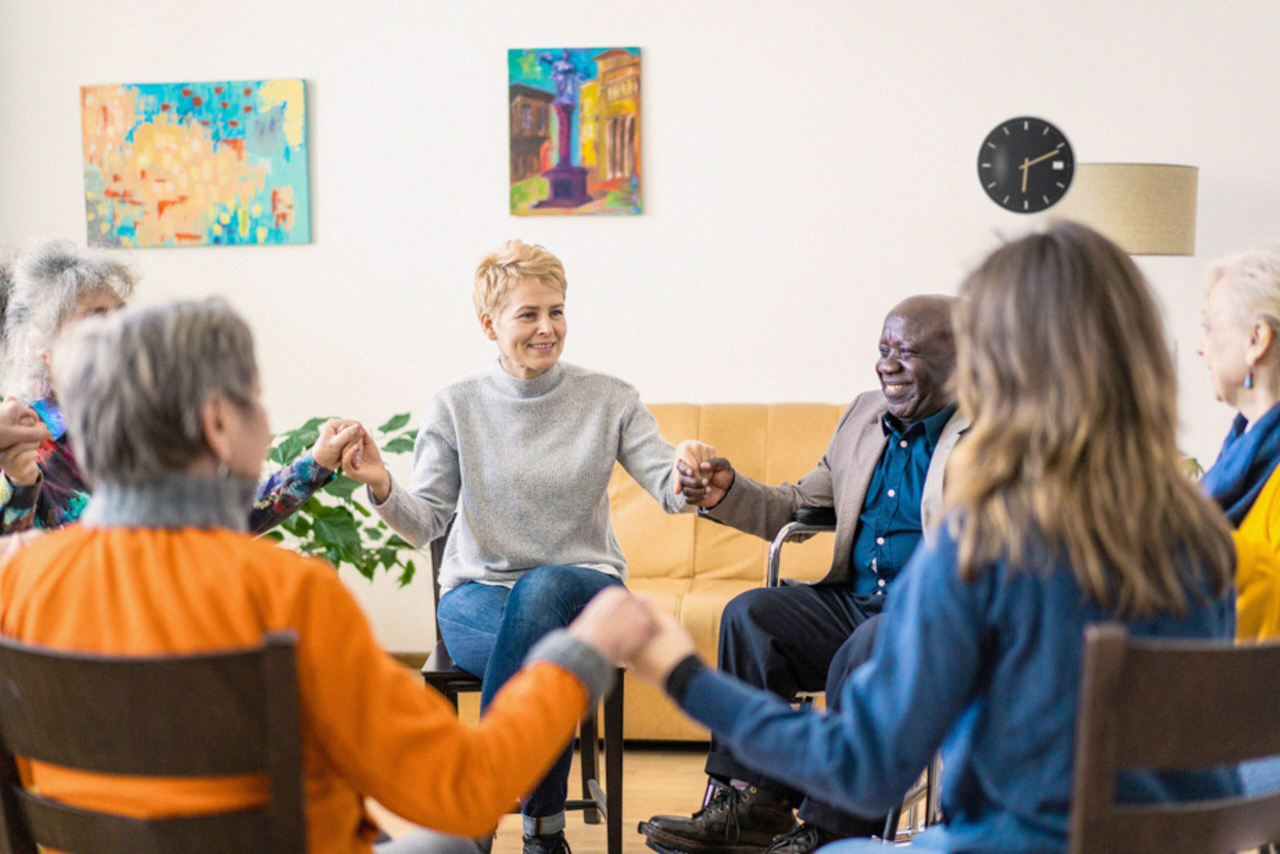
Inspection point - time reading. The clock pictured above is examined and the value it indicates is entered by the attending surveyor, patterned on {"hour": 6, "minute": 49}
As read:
{"hour": 6, "minute": 11}
